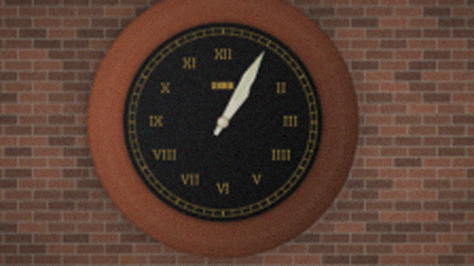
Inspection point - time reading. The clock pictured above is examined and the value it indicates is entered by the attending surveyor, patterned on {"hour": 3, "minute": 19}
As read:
{"hour": 1, "minute": 5}
